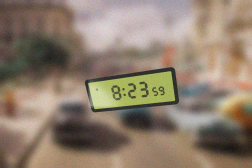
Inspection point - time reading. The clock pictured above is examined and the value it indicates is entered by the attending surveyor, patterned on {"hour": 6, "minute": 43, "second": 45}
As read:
{"hour": 8, "minute": 23, "second": 59}
